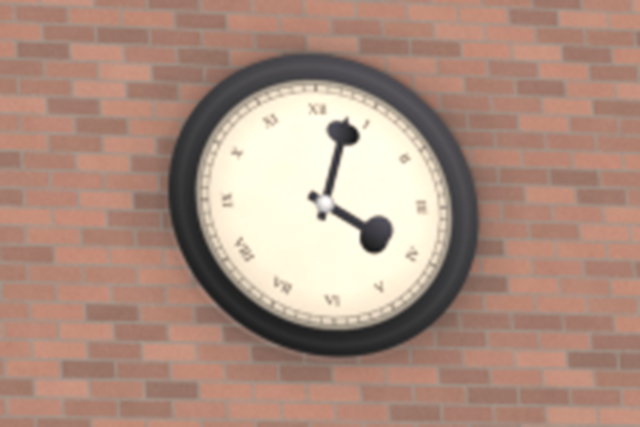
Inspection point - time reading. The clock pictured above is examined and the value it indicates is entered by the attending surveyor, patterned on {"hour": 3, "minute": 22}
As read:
{"hour": 4, "minute": 3}
